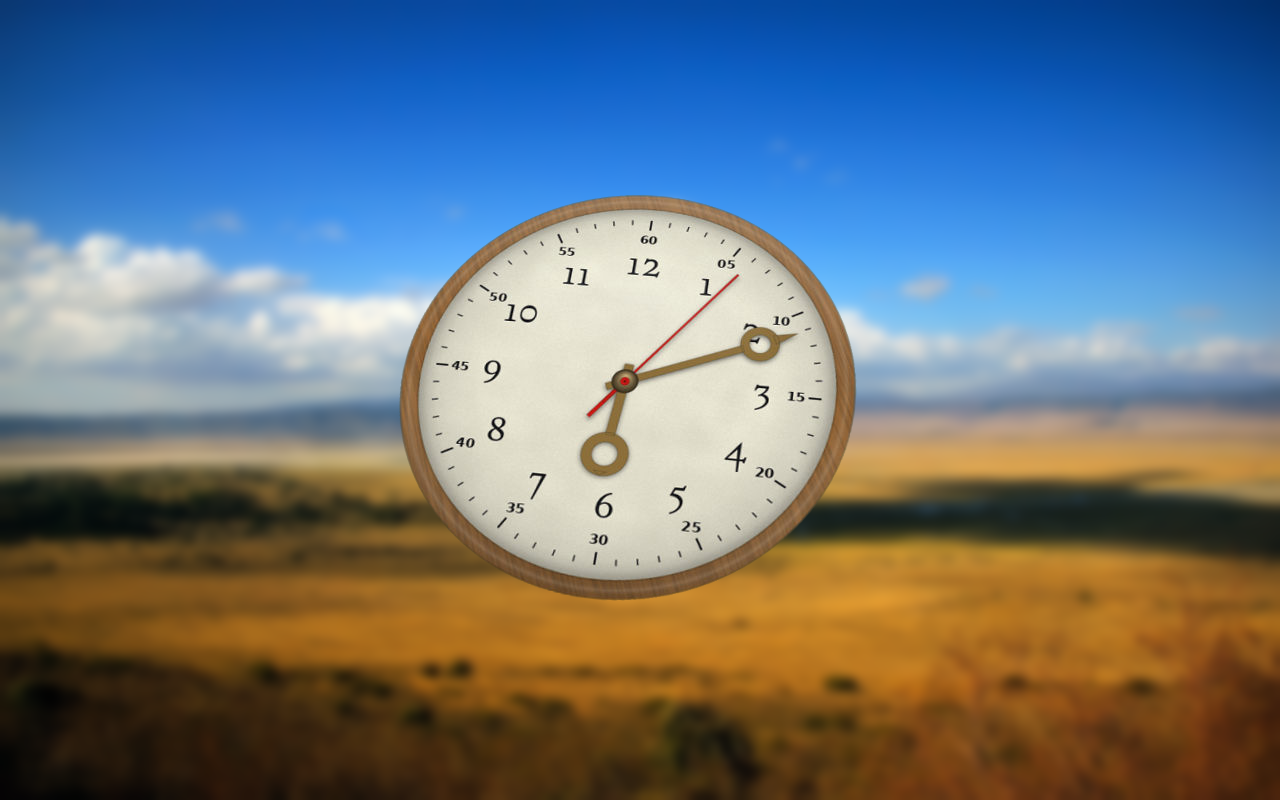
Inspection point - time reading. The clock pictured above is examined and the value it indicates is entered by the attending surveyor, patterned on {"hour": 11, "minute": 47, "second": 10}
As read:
{"hour": 6, "minute": 11, "second": 6}
